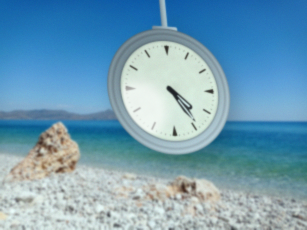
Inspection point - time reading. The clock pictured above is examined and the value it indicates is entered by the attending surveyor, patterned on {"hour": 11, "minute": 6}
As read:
{"hour": 4, "minute": 24}
